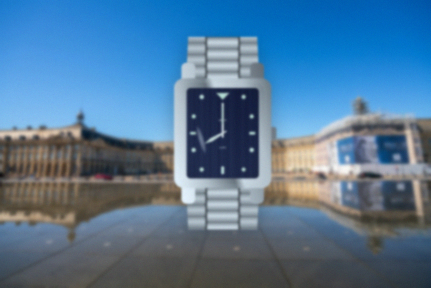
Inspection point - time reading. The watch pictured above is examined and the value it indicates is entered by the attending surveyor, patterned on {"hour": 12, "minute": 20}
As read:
{"hour": 8, "minute": 0}
